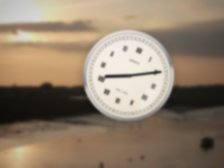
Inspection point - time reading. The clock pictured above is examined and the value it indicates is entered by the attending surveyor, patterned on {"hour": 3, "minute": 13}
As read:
{"hour": 8, "minute": 10}
